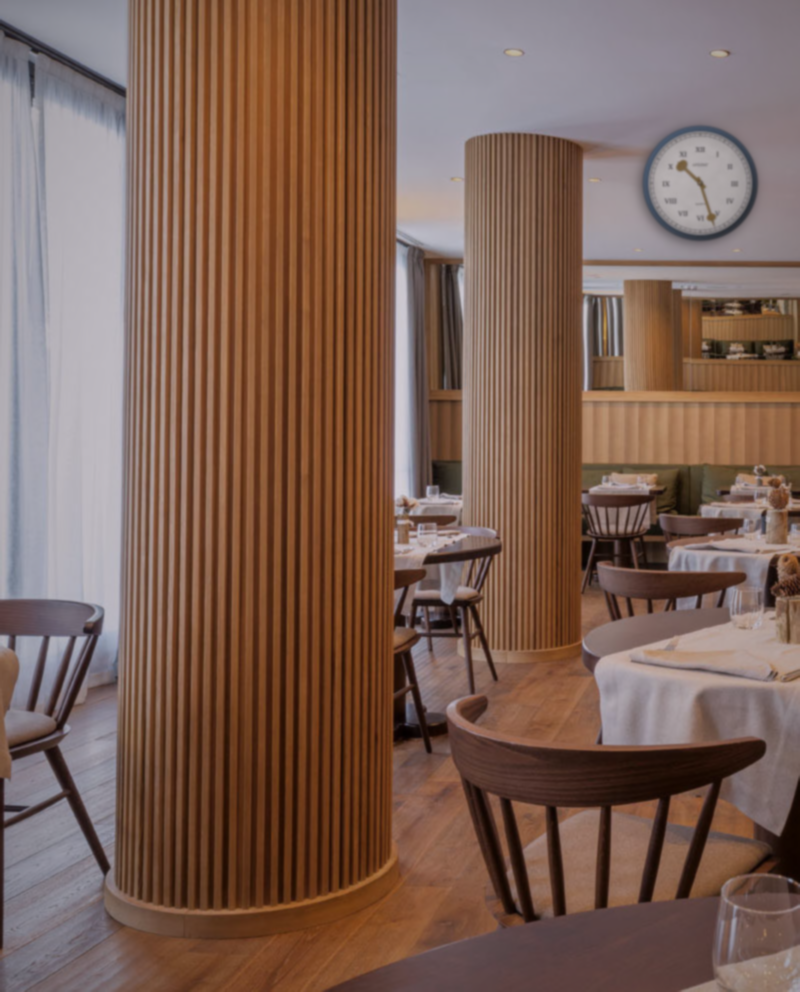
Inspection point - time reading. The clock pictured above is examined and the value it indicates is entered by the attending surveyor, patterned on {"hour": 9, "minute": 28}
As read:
{"hour": 10, "minute": 27}
